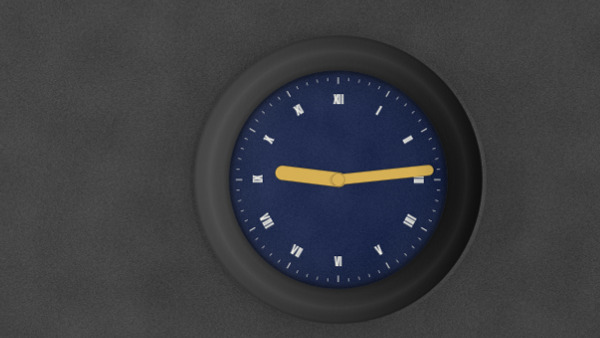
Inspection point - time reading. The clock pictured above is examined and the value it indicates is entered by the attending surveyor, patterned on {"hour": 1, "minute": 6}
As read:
{"hour": 9, "minute": 14}
